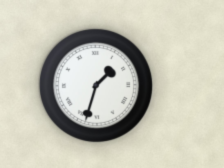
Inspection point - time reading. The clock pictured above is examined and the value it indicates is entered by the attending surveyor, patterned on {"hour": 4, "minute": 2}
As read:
{"hour": 1, "minute": 33}
